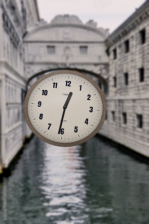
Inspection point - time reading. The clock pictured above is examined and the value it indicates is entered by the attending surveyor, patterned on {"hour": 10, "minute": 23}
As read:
{"hour": 12, "minute": 31}
